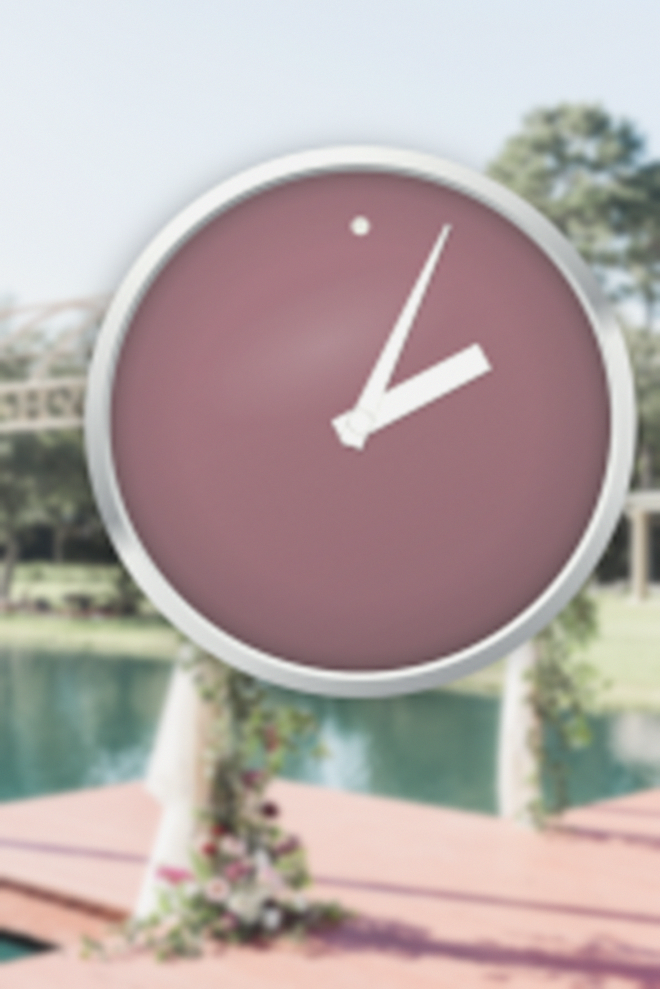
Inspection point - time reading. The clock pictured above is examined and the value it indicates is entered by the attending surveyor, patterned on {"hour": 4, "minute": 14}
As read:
{"hour": 2, "minute": 4}
